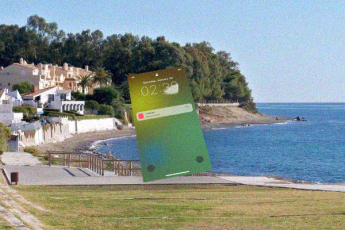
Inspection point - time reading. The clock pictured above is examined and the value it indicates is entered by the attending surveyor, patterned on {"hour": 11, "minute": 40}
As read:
{"hour": 2, "minute": 39}
